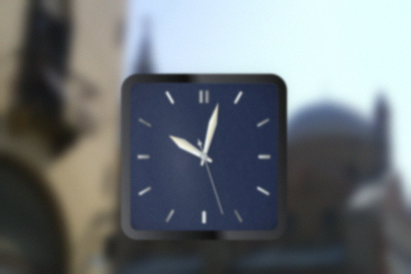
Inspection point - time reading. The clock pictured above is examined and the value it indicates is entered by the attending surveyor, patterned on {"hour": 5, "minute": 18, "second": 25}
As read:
{"hour": 10, "minute": 2, "second": 27}
